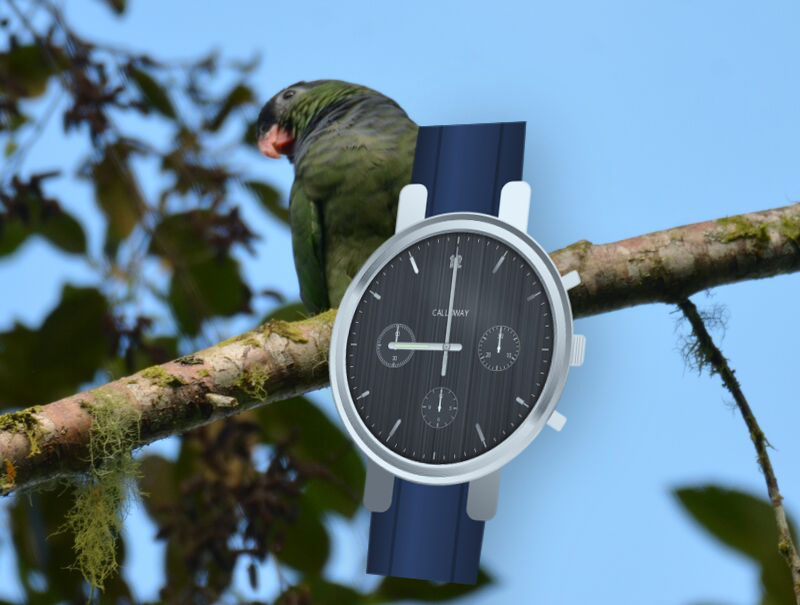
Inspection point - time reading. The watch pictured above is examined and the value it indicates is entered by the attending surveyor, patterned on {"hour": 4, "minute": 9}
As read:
{"hour": 9, "minute": 0}
